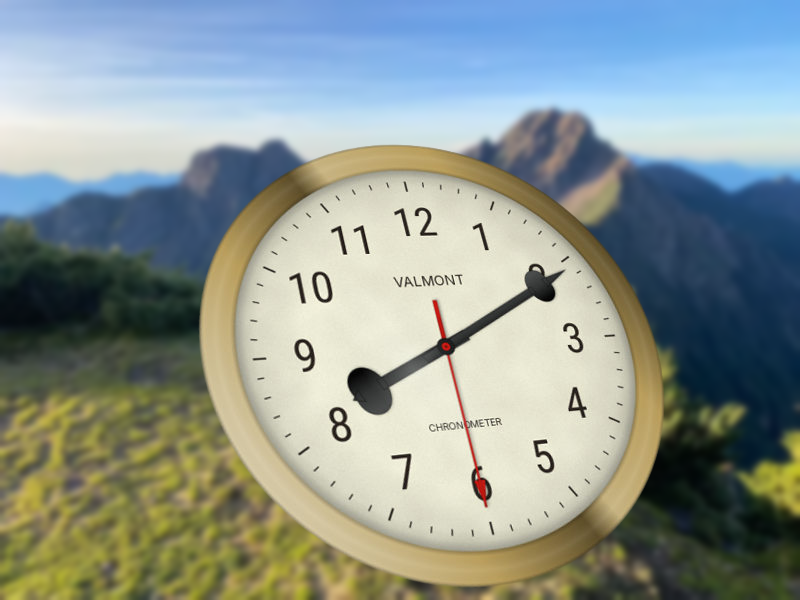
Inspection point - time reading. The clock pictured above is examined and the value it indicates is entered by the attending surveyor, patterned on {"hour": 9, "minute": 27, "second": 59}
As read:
{"hour": 8, "minute": 10, "second": 30}
